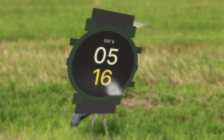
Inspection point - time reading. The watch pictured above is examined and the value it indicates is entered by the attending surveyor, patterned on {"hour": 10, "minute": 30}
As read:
{"hour": 5, "minute": 16}
